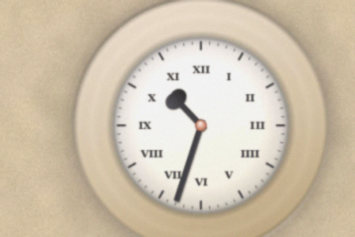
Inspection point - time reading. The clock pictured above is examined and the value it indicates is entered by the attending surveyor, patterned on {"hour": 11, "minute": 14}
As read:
{"hour": 10, "minute": 33}
